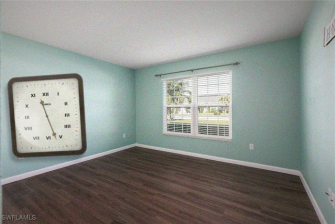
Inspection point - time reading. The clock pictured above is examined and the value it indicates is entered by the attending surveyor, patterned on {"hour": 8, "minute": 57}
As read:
{"hour": 11, "minute": 27}
